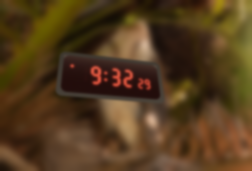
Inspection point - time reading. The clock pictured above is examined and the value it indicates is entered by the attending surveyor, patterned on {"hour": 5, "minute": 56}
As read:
{"hour": 9, "minute": 32}
